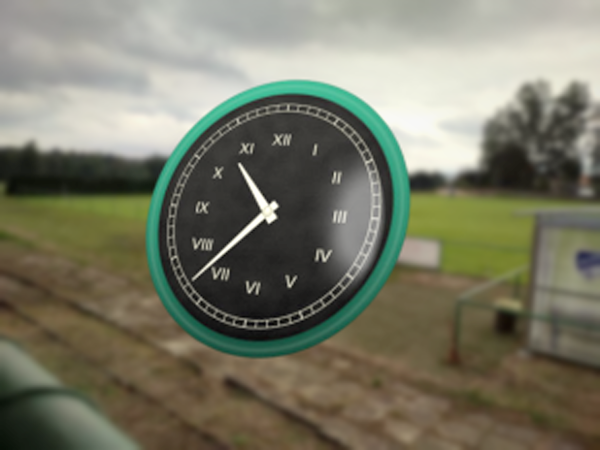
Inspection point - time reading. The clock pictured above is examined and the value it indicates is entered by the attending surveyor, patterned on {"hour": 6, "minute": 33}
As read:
{"hour": 10, "minute": 37}
